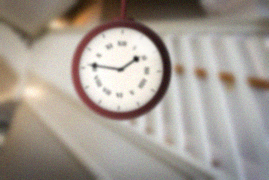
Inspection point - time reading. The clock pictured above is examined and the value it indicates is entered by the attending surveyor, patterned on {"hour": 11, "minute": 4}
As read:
{"hour": 1, "minute": 46}
